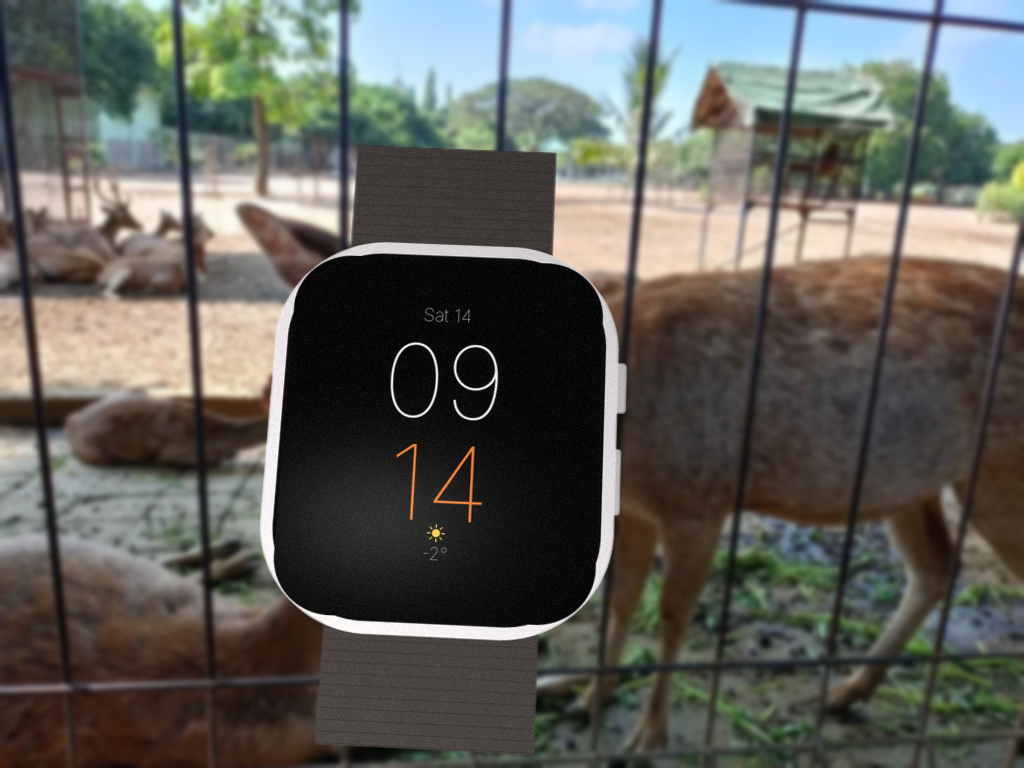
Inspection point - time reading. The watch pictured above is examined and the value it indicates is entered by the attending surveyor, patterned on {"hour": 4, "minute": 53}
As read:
{"hour": 9, "minute": 14}
